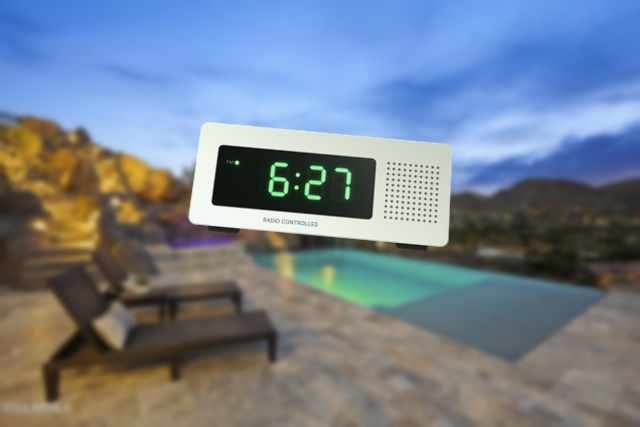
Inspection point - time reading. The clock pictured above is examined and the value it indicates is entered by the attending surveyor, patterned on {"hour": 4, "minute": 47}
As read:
{"hour": 6, "minute": 27}
